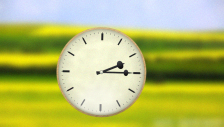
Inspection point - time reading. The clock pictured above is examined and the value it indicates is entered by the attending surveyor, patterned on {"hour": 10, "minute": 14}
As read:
{"hour": 2, "minute": 15}
